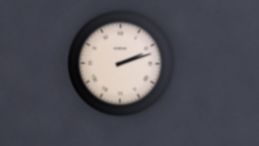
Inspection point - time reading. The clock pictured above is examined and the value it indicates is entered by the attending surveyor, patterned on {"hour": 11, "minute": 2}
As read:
{"hour": 2, "minute": 12}
